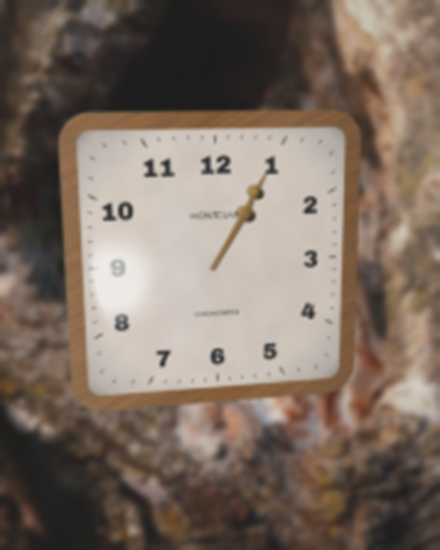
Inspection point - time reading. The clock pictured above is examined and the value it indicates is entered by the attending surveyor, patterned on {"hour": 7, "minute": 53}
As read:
{"hour": 1, "minute": 5}
